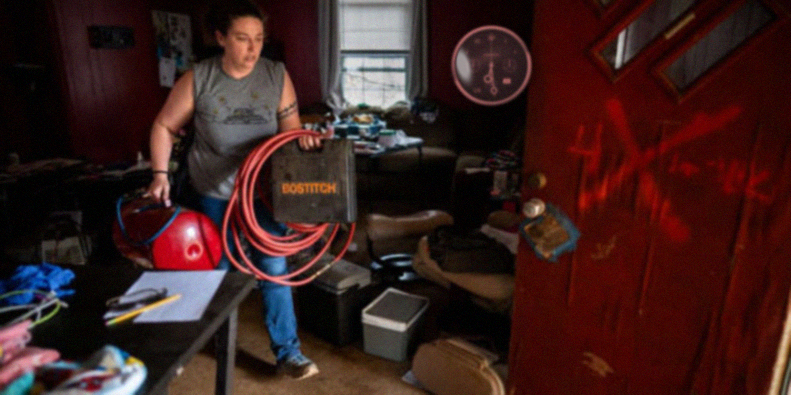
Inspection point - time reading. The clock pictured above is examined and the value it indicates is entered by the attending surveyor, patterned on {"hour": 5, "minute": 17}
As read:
{"hour": 6, "minute": 29}
